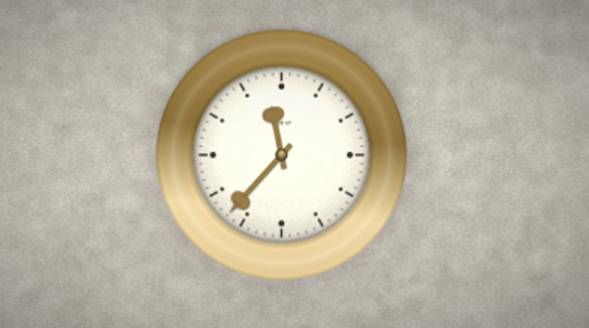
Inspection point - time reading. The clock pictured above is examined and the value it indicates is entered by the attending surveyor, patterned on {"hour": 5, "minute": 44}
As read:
{"hour": 11, "minute": 37}
